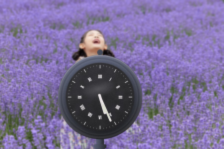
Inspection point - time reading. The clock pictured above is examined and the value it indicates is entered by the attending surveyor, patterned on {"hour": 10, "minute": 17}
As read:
{"hour": 5, "minute": 26}
